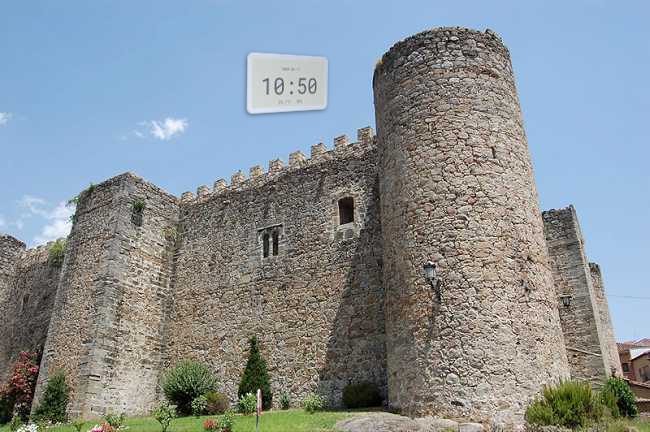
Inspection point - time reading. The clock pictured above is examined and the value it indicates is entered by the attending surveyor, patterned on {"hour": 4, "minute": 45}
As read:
{"hour": 10, "minute": 50}
